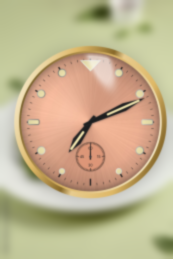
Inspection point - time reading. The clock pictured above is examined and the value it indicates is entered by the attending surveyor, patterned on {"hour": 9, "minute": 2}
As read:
{"hour": 7, "minute": 11}
